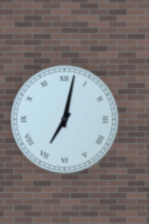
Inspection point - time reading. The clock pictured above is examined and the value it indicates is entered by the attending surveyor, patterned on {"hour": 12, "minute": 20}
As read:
{"hour": 7, "minute": 2}
